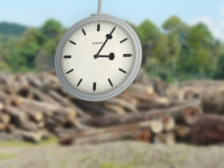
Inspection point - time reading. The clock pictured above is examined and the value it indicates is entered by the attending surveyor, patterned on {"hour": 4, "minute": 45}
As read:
{"hour": 3, "minute": 5}
